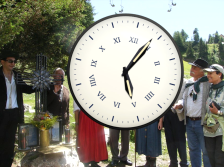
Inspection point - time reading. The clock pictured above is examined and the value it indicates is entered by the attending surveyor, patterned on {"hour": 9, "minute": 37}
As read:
{"hour": 5, "minute": 4}
